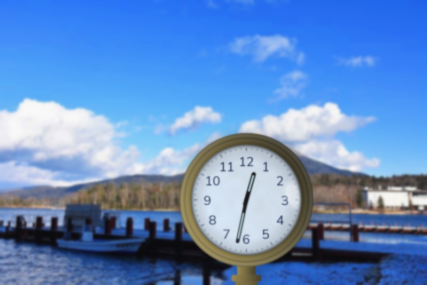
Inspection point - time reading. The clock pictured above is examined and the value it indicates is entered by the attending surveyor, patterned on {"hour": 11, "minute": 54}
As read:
{"hour": 12, "minute": 32}
